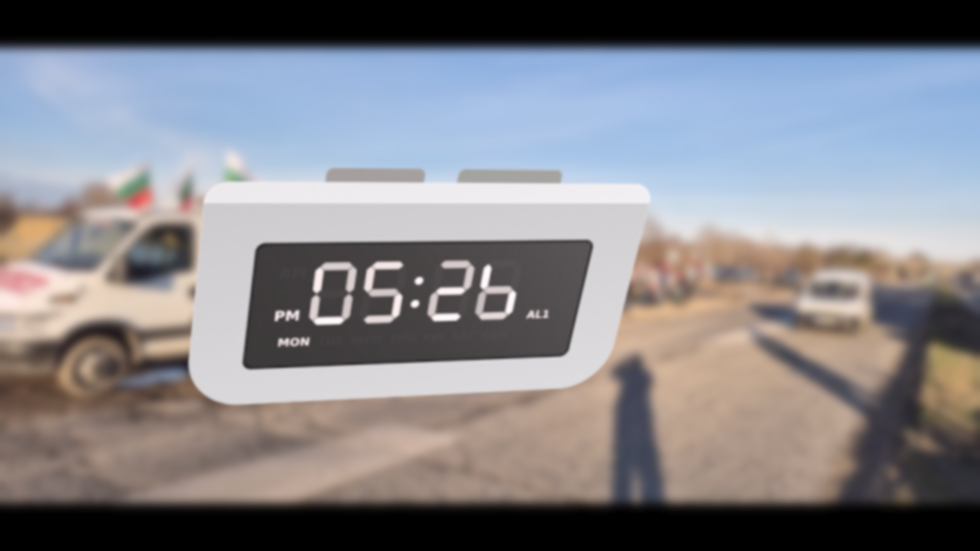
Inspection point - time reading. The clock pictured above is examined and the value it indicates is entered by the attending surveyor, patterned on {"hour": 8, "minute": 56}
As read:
{"hour": 5, "minute": 26}
